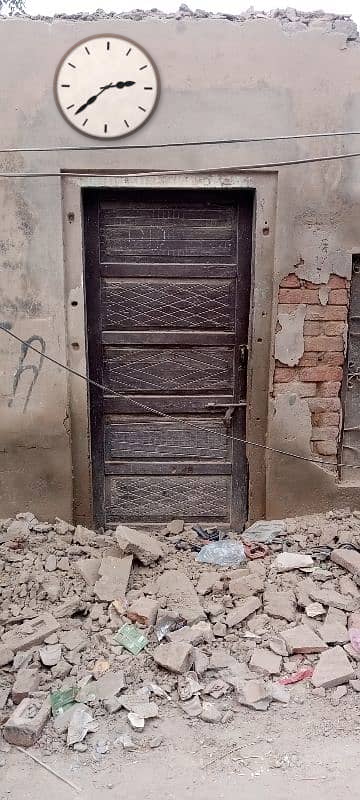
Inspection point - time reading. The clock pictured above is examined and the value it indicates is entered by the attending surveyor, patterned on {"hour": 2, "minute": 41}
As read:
{"hour": 2, "minute": 38}
